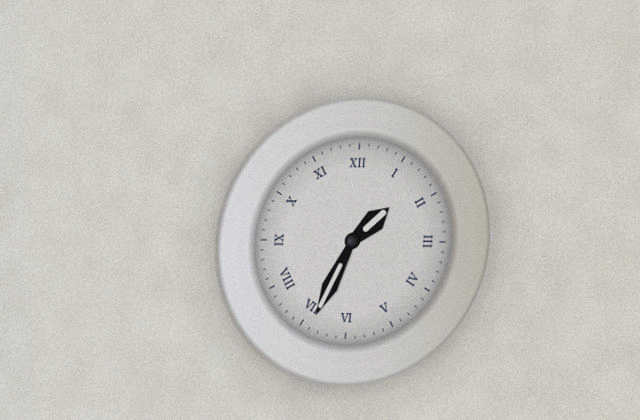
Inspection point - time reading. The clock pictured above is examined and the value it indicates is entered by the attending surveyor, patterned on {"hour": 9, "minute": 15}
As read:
{"hour": 1, "minute": 34}
